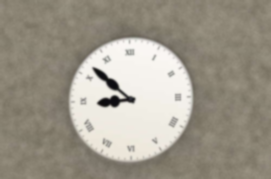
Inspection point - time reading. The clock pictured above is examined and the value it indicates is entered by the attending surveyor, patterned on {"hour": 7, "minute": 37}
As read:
{"hour": 8, "minute": 52}
